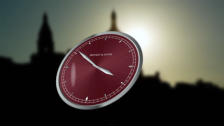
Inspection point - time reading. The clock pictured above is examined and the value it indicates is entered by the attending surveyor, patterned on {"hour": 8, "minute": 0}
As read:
{"hour": 3, "minute": 51}
